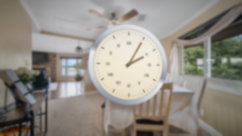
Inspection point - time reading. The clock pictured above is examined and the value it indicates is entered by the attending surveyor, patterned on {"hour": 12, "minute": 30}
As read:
{"hour": 2, "minute": 5}
